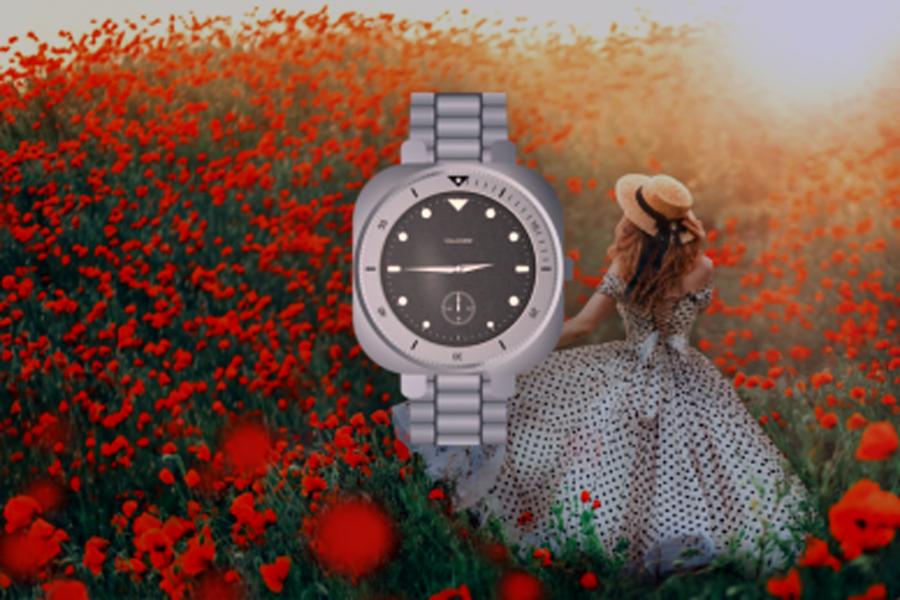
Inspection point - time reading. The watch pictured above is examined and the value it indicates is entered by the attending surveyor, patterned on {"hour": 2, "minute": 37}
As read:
{"hour": 2, "minute": 45}
